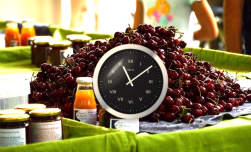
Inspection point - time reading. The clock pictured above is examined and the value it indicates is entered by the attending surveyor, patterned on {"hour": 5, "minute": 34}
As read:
{"hour": 11, "minute": 9}
